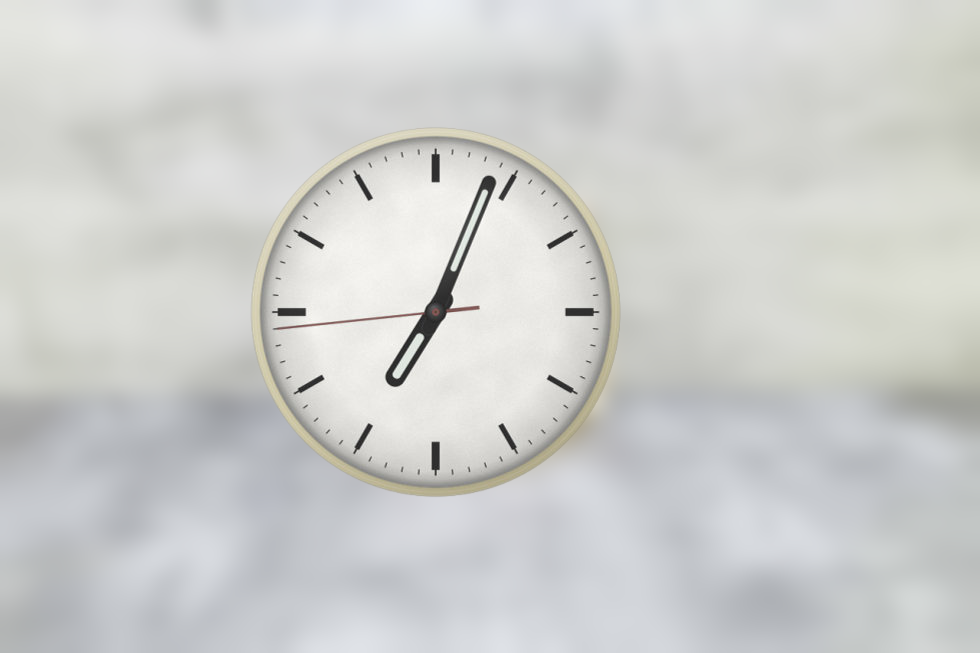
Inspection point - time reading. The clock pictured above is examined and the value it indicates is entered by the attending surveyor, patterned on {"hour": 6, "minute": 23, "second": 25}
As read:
{"hour": 7, "minute": 3, "second": 44}
